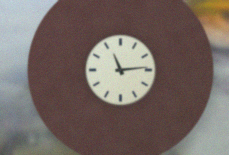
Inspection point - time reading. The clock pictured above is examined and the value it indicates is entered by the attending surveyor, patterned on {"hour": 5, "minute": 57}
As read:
{"hour": 11, "minute": 14}
